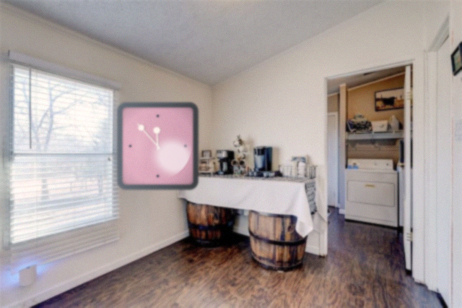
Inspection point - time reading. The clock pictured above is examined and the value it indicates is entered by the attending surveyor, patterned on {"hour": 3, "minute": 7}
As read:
{"hour": 11, "minute": 53}
